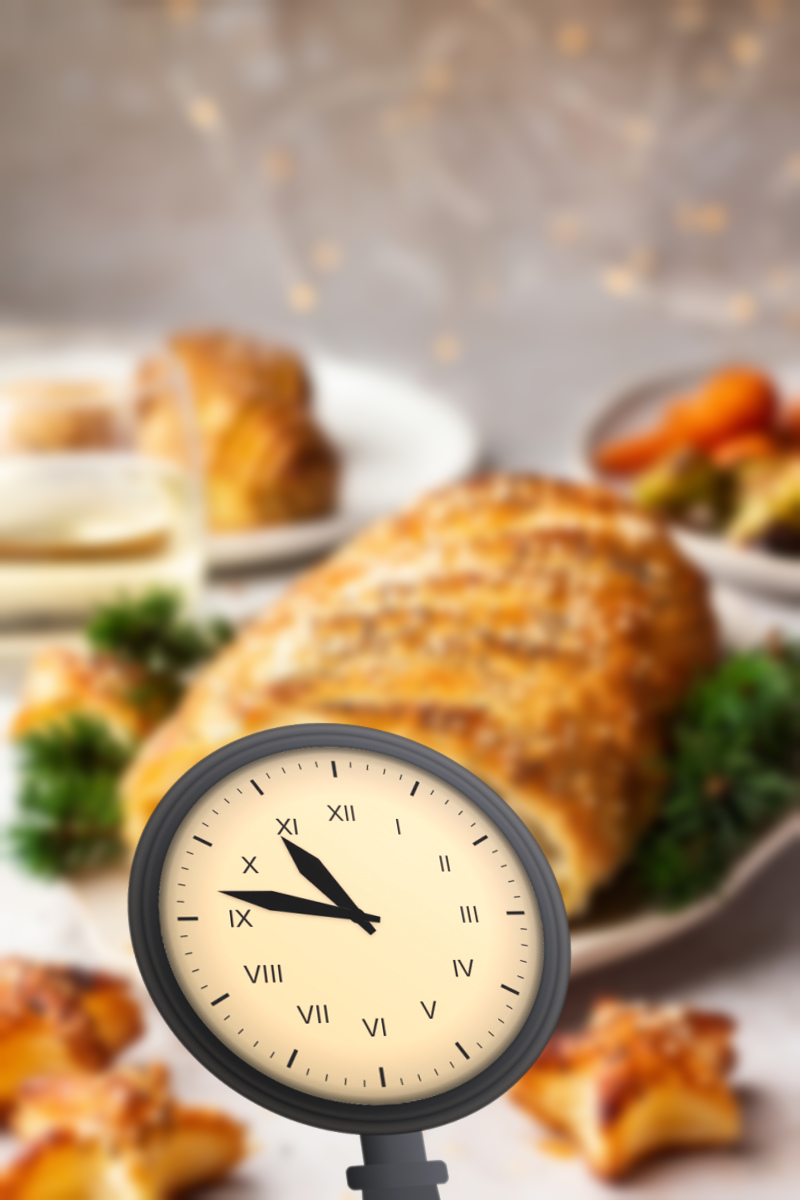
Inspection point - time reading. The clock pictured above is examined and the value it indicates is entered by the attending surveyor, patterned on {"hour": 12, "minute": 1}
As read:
{"hour": 10, "minute": 47}
